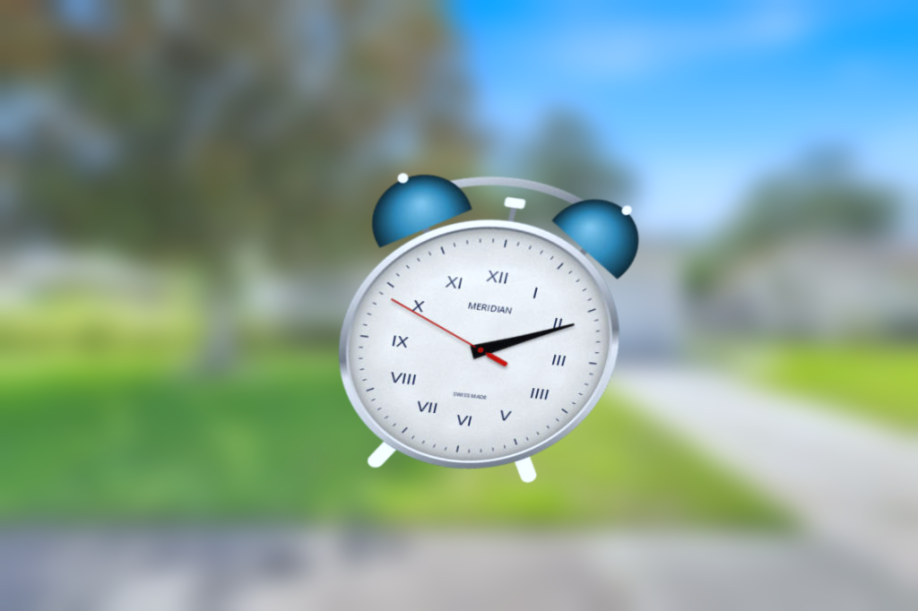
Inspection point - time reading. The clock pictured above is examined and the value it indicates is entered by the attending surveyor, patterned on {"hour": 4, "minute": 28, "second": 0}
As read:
{"hour": 2, "minute": 10, "second": 49}
